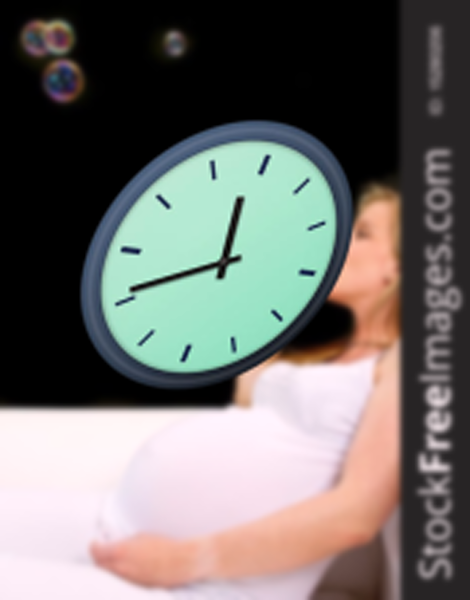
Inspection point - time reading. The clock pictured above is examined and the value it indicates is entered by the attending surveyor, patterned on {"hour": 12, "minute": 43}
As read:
{"hour": 11, "minute": 41}
